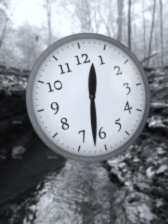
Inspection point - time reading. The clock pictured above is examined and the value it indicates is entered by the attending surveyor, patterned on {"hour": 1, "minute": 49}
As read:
{"hour": 12, "minute": 32}
